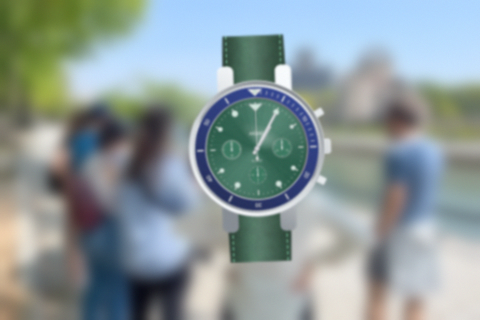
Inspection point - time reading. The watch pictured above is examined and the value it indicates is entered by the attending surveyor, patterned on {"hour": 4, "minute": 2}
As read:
{"hour": 1, "minute": 5}
